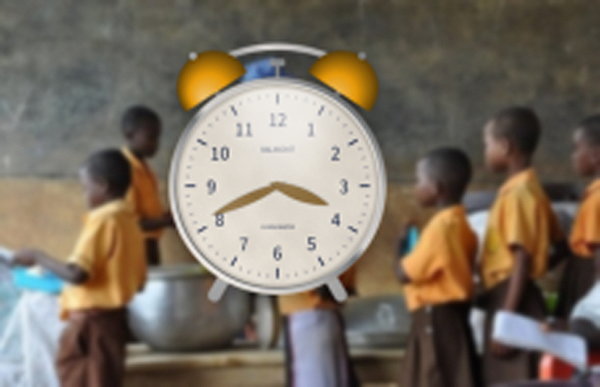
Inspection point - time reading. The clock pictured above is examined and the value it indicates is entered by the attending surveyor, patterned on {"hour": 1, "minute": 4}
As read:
{"hour": 3, "minute": 41}
